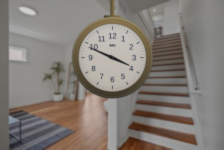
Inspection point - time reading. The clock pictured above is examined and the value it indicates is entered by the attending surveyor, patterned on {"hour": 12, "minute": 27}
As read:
{"hour": 3, "minute": 49}
